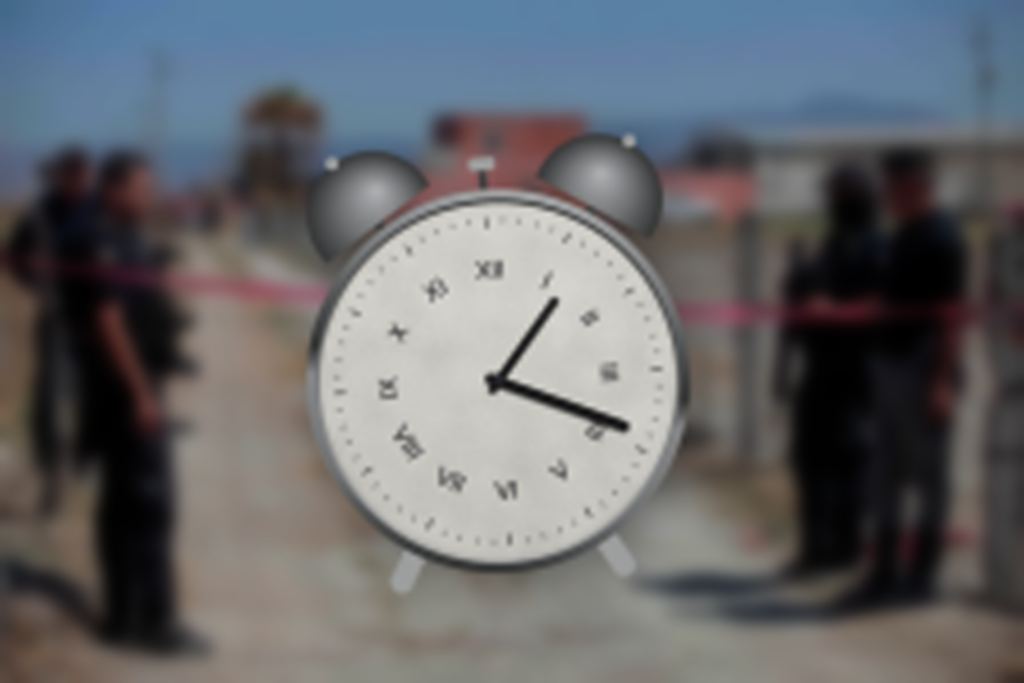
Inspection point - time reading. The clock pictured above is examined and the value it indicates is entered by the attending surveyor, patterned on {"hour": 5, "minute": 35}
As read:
{"hour": 1, "minute": 19}
